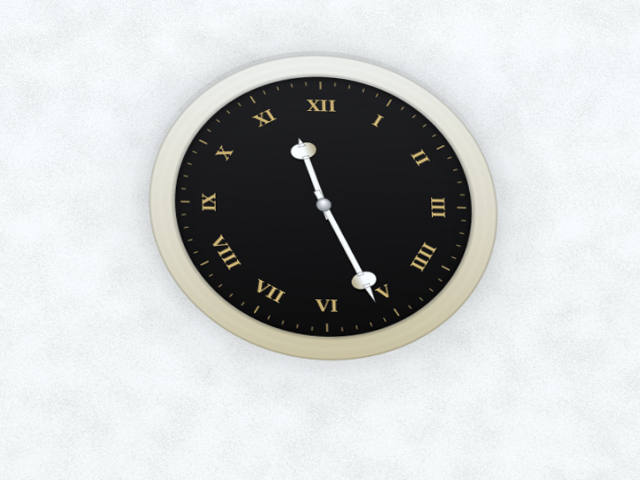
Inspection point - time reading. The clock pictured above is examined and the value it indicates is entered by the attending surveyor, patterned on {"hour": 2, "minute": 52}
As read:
{"hour": 11, "minute": 26}
